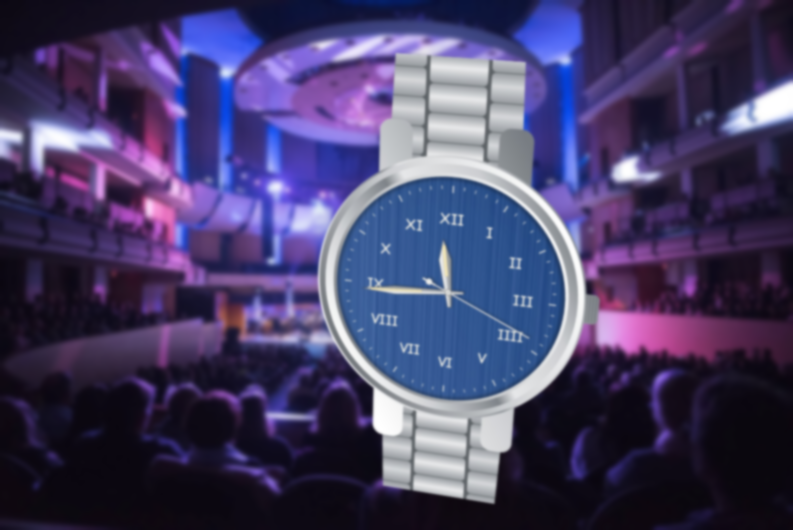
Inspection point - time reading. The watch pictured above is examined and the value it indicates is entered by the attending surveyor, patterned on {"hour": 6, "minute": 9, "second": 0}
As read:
{"hour": 11, "minute": 44, "second": 19}
